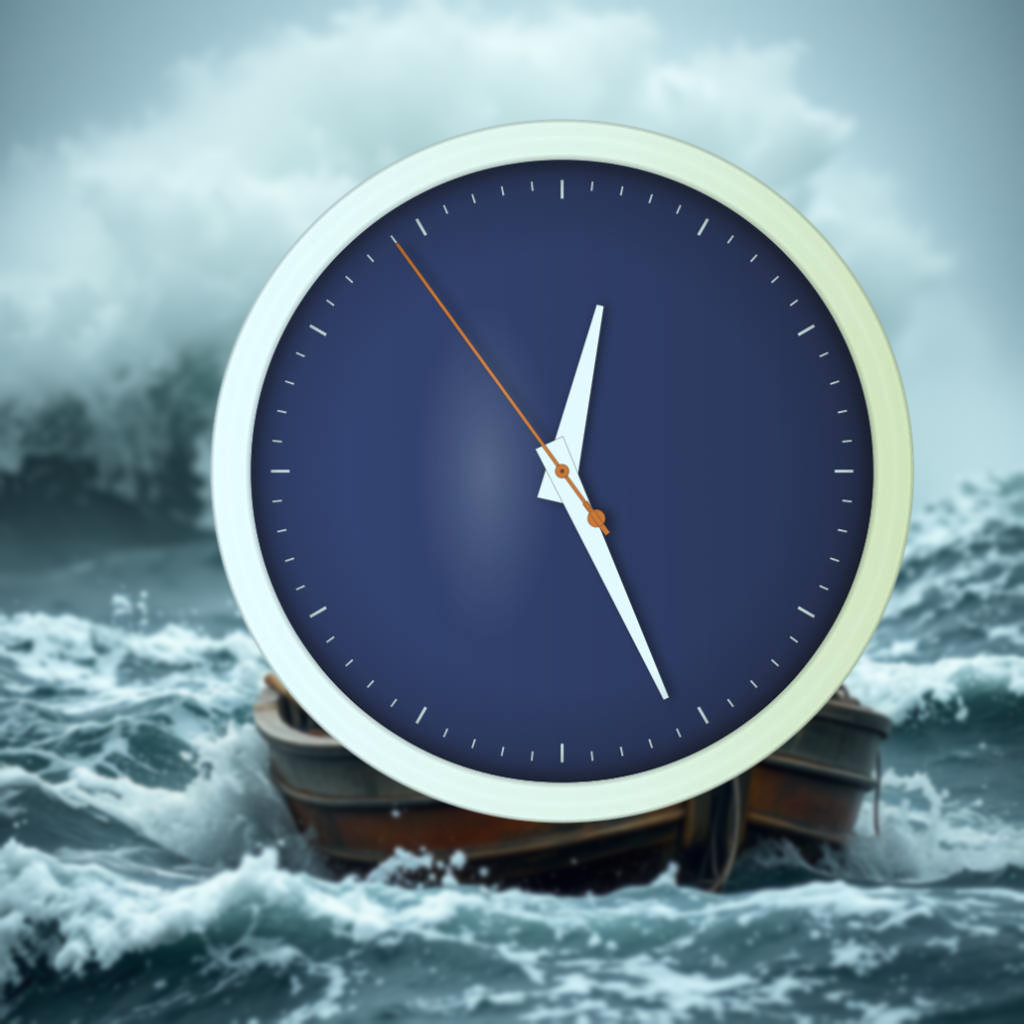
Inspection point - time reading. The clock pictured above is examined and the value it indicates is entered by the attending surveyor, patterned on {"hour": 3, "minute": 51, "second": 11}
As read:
{"hour": 12, "minute": 25, "second": 54}
